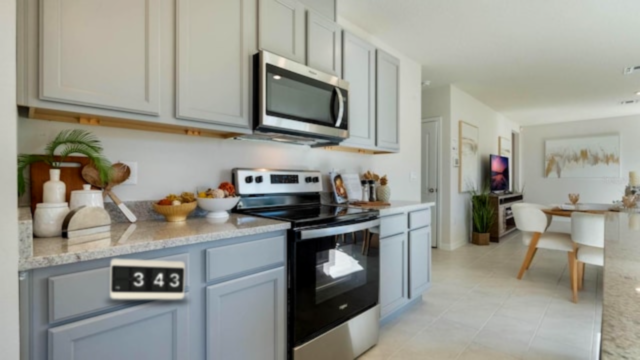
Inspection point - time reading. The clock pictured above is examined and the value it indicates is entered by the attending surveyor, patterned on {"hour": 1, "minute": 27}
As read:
{"hour": 3, "minute": 43}
